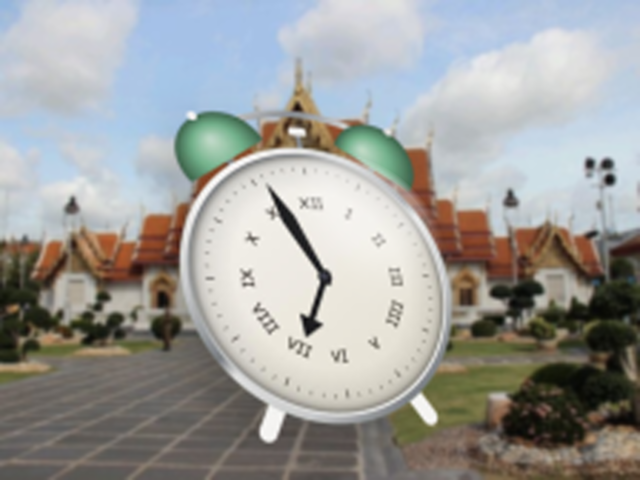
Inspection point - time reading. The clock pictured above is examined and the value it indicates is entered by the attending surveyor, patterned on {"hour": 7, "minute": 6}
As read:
{"hour": 6, "minute": 56}
